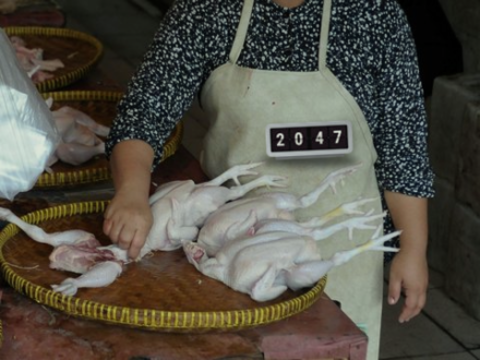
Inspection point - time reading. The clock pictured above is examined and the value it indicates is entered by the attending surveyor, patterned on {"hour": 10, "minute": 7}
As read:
{"hour": 20, "minute": 47}
